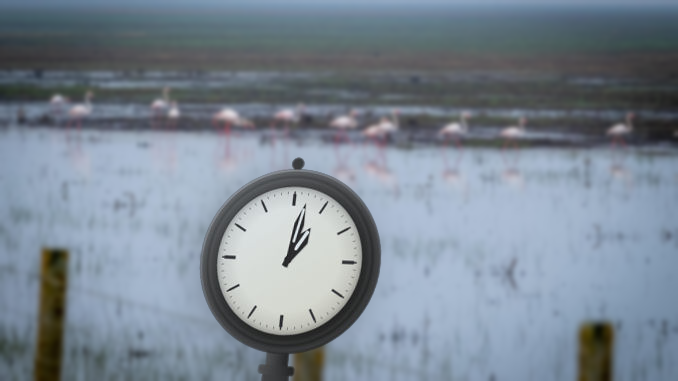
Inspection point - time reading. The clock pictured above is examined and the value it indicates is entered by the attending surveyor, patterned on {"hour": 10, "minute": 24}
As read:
{"hour": 1, "minute": 2}
